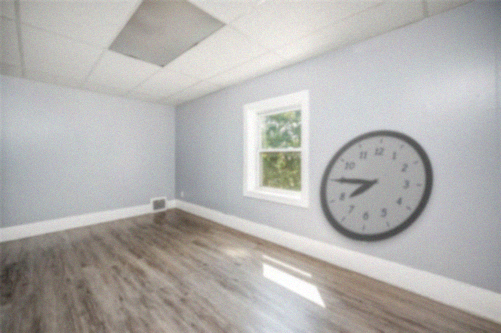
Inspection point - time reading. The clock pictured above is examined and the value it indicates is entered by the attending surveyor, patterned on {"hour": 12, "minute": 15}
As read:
{"hour": 7, "minute": 45}
